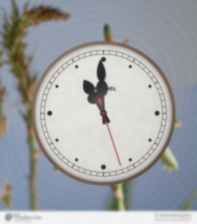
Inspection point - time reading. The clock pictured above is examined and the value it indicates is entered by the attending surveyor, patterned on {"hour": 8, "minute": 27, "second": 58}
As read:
{"hour": 10, "minute": 59, "second": 27}
